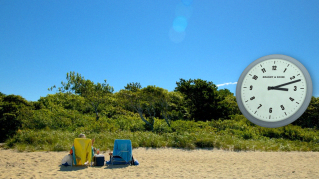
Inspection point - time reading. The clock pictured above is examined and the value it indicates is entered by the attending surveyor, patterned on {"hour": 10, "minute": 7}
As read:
{"hour": 3, "minute": 12}
